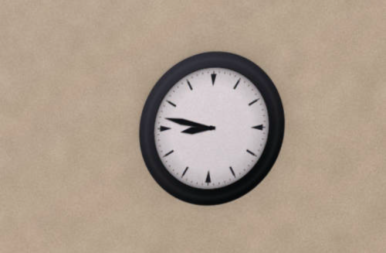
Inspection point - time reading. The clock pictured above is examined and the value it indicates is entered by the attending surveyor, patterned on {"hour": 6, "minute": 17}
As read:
{"hour": 8, "minute": 47}
